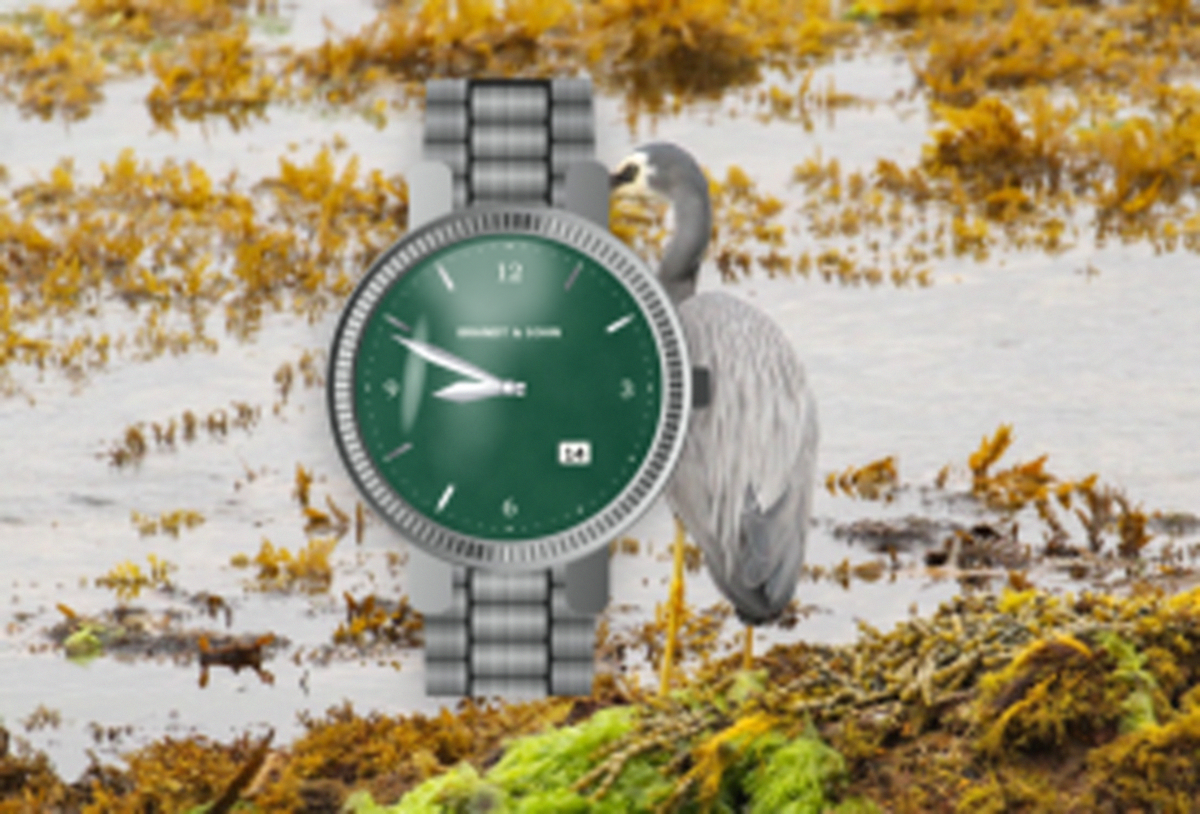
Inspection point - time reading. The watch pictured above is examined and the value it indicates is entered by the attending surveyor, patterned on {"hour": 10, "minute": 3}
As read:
{"hour": 8, "minute": 49}
